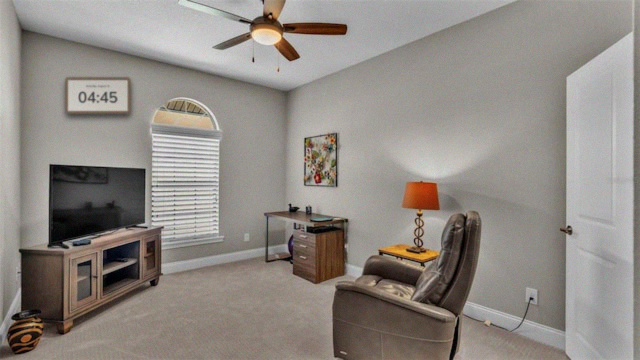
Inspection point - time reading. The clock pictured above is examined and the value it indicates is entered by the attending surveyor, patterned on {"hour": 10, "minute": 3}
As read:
{"hour": 4, "minute": 45}
